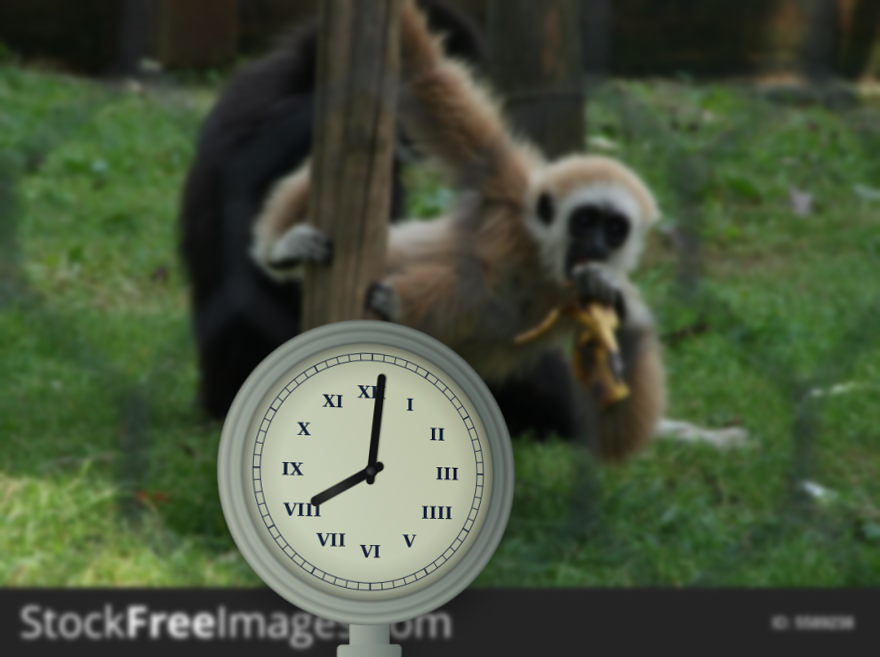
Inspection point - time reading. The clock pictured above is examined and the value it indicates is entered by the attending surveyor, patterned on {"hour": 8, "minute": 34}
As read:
{"hour": 8, "minute": 1}
